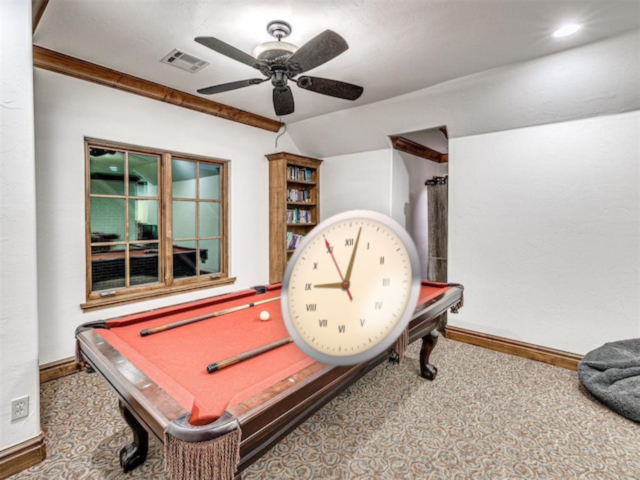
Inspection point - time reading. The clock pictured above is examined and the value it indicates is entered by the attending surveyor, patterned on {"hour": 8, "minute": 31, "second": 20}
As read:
{"hour": 9, "minute": 1, "second": 55}
